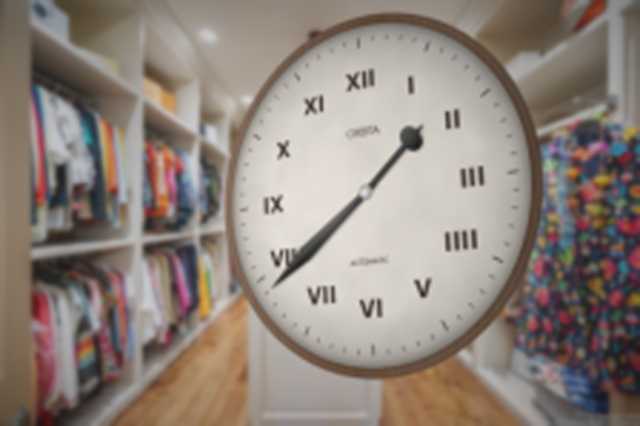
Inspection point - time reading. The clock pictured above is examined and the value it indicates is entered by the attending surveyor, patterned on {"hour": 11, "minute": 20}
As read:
{"hour": 1, "minute": 39}
